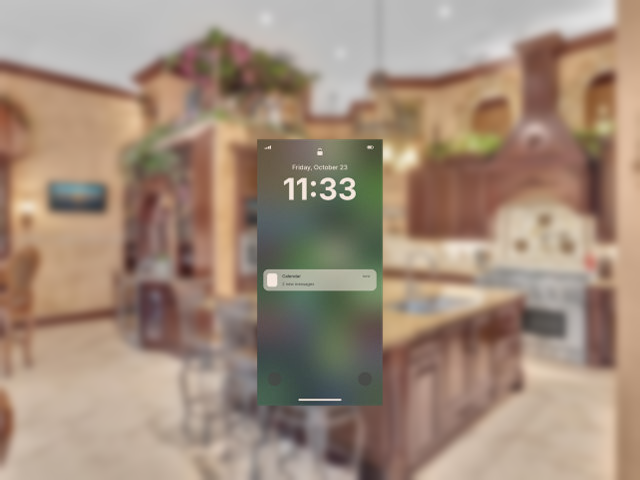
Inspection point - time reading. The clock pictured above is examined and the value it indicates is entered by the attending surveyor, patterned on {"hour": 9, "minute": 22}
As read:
{"hour": 11, "minute": 33}
